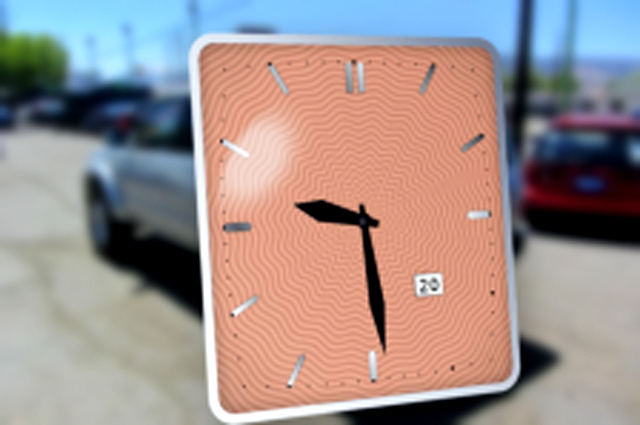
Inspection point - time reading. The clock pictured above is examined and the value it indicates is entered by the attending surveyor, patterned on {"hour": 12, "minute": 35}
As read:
{"hour": 9, "minute": 29}
